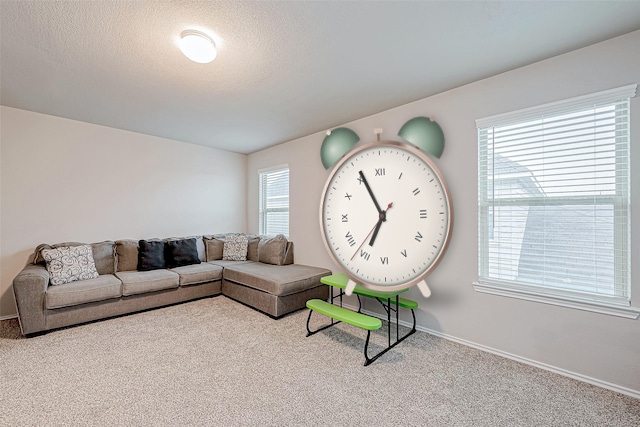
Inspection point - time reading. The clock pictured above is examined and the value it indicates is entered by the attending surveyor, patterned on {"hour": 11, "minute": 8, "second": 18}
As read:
{"hour": 6, "minute": 55, "second": 37}
